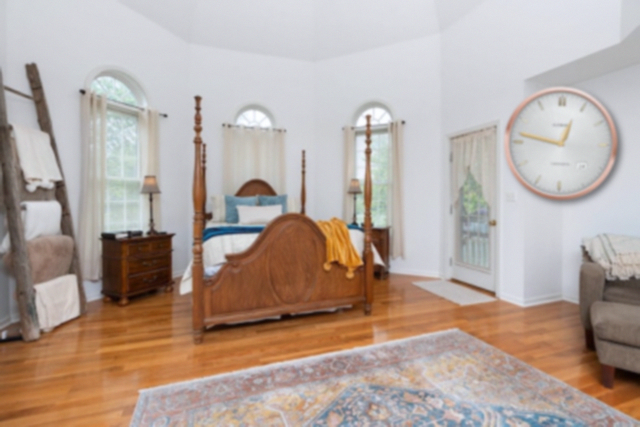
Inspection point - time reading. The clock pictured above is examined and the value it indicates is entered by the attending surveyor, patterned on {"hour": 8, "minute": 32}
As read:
{"hour": 12, "minute": 47}
